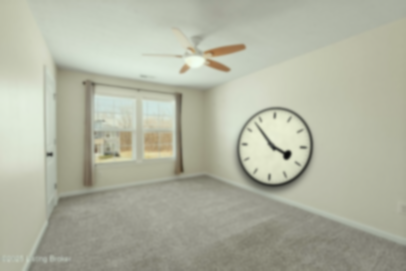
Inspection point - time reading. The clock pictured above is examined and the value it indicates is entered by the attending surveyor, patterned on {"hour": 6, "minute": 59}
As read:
{"hour": 3, "minute": 53}
